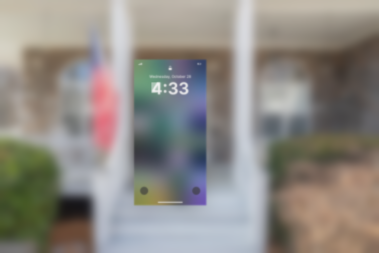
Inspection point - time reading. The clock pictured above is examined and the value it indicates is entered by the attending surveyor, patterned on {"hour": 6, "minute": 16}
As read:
{"hour": 4, "minute": 33}
